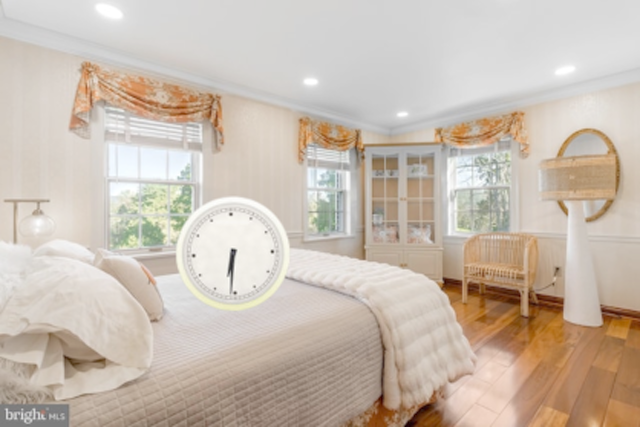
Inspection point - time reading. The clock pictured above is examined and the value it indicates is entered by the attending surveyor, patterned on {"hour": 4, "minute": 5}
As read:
{"hour": 6, "minute": 31}
